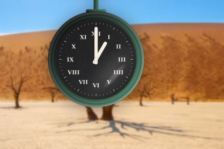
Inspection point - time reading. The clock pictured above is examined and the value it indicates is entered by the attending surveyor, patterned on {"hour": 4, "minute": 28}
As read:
{"hour": 1, "minute": 0}
